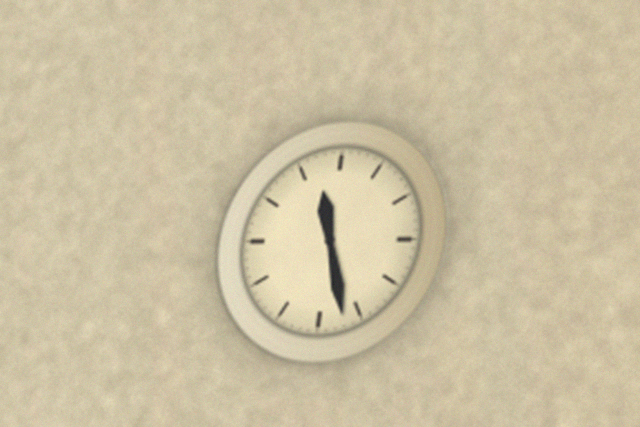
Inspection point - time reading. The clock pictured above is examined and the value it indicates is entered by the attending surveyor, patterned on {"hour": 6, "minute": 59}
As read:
{"hour": 11, "minute": 27}
